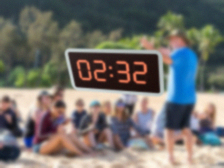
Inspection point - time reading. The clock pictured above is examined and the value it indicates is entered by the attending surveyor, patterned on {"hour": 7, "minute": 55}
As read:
{"hour": 2, "minute": 32}
